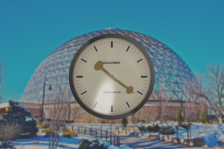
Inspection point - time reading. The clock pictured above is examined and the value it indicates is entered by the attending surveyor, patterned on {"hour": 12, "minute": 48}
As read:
{"hour": 10, "minute": 21}
